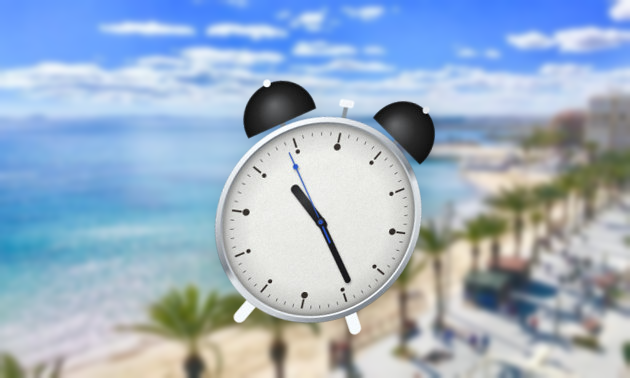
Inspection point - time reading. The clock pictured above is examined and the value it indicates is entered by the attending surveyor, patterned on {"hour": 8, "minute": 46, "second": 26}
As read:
{"hour": 10, "minute": 23, "second": 54}
